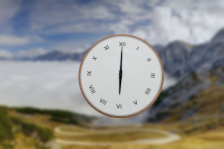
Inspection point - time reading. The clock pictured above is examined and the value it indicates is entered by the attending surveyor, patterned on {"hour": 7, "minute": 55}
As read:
{"hour": 6, "minute": 0}
